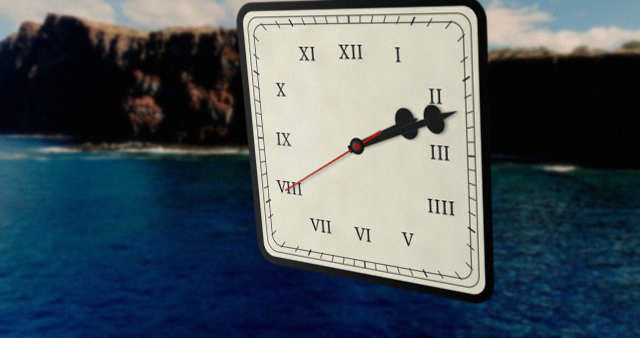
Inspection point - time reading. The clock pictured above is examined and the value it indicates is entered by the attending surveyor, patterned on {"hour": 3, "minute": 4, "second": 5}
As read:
{"hour": 2, "minute": 11, "second": 40}
